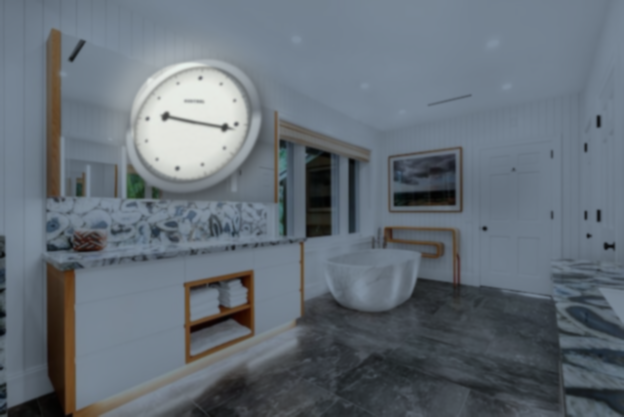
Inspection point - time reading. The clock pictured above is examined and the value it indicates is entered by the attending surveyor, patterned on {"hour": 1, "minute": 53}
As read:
{"hour": 9, "minute": 16}
